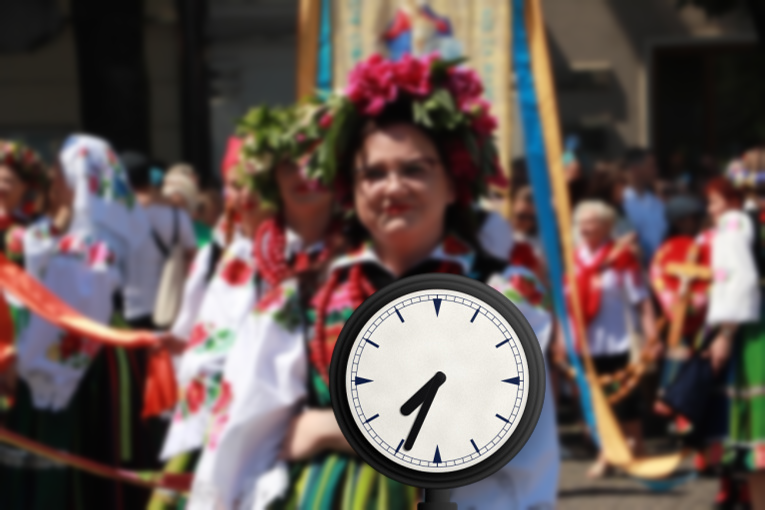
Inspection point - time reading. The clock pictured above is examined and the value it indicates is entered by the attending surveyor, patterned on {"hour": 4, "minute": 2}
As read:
{"hour": 7, "minute": 34}
